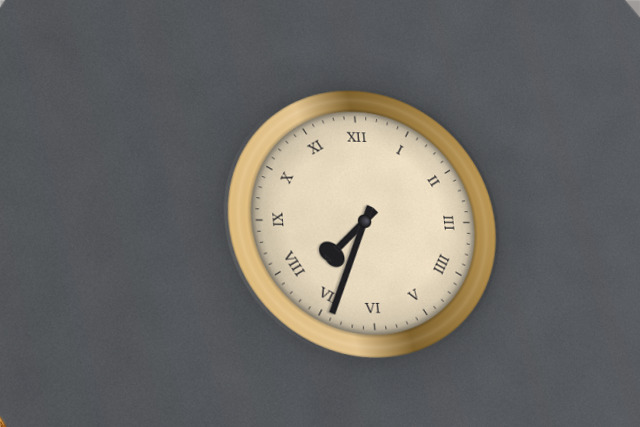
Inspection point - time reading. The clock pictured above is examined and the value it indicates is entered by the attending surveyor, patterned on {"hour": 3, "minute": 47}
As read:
{"hour": 7, "minute": 34}
